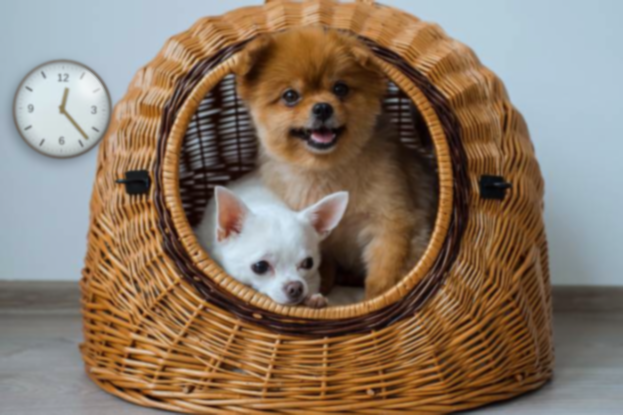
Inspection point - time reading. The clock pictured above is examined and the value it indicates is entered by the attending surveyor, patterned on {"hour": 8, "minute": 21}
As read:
{"hour": 12, "minute": 23}
